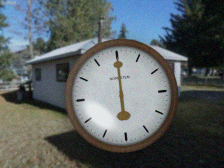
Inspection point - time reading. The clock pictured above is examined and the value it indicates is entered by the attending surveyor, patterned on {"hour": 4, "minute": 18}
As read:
{"hour": 6, "minute": 0}
